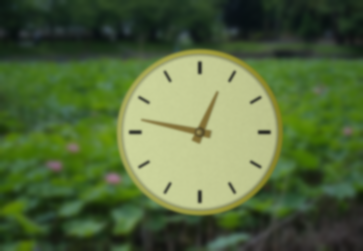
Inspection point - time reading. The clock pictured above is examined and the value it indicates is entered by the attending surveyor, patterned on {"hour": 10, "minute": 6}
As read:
{"hour": 12, "minute": 47}
